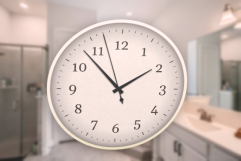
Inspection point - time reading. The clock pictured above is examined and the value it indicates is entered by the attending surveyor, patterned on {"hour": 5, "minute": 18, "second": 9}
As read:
{"hour": 1, "minute": 52, "second": 57}
